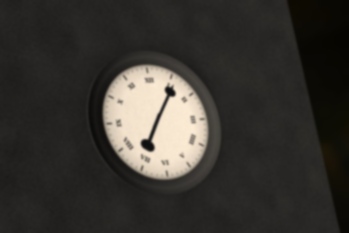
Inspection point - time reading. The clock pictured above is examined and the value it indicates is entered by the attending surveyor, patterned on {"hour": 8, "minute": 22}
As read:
{"hour": 7, "minute": 6}
